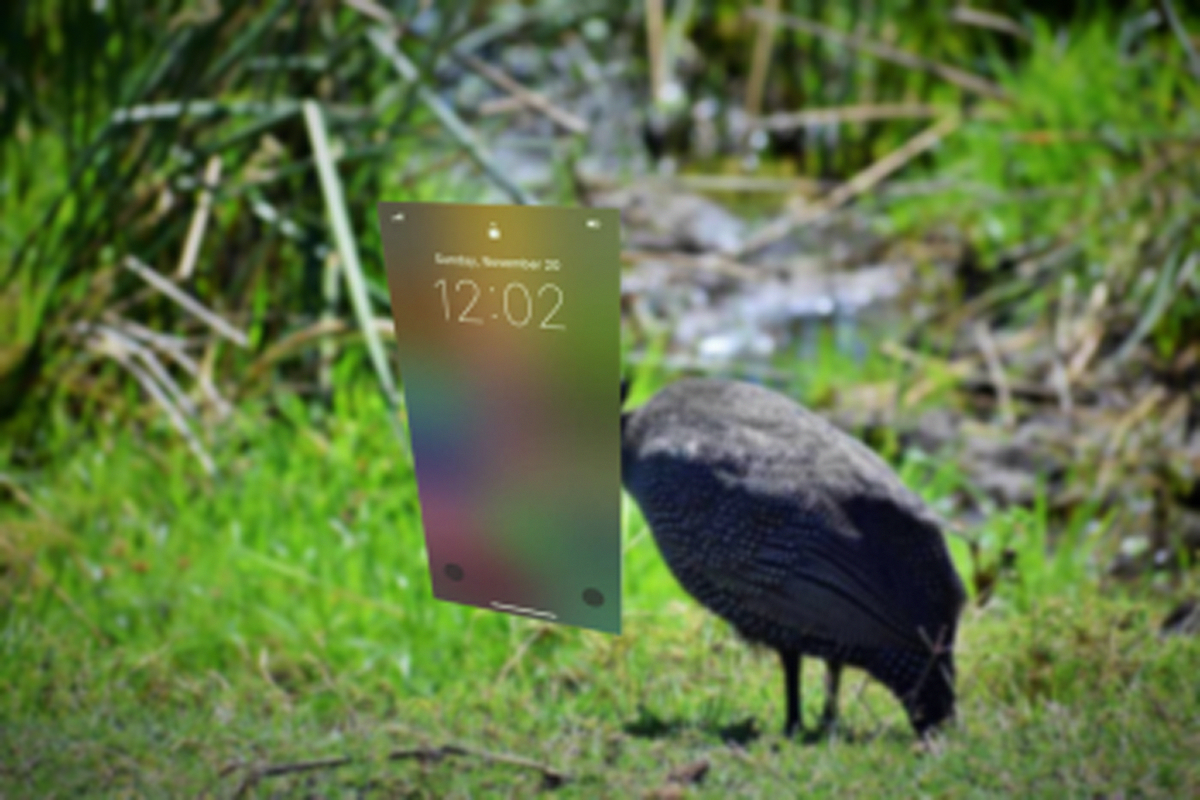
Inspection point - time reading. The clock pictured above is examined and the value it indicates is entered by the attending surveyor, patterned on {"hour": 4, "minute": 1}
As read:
{"hour": 12, "minute": 2}
